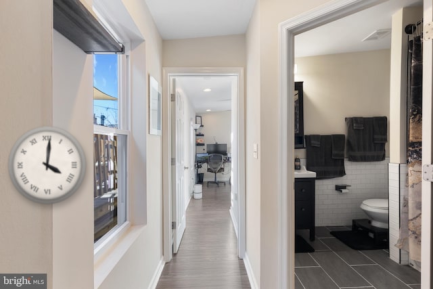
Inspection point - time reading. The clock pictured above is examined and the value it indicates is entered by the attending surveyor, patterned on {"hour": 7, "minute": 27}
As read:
{"hour": 4, "minute": 1}
